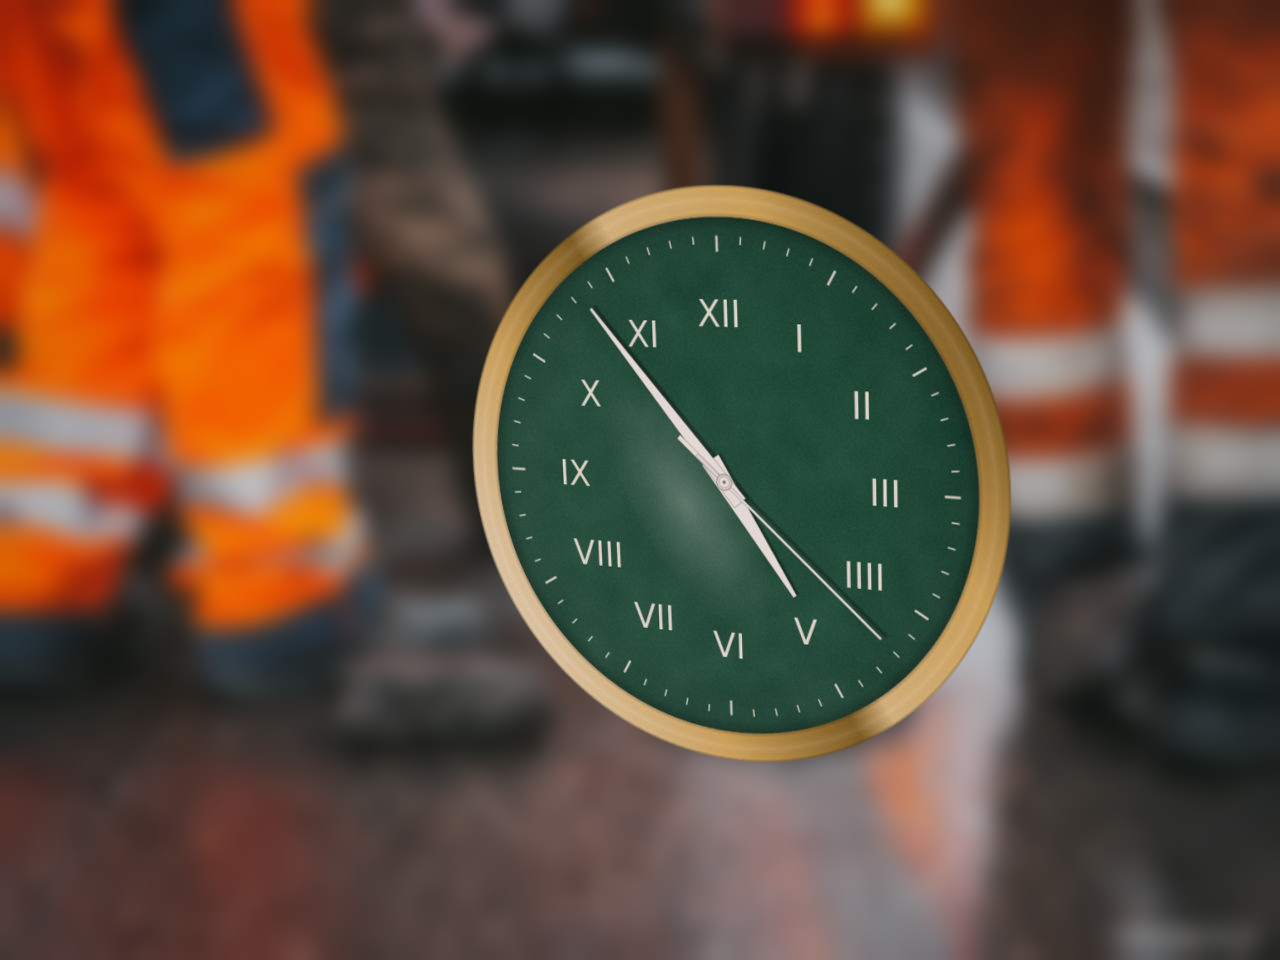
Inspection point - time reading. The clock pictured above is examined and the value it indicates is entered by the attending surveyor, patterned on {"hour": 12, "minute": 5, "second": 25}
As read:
{"hour": 4, "minute": 53, "second": 22}
